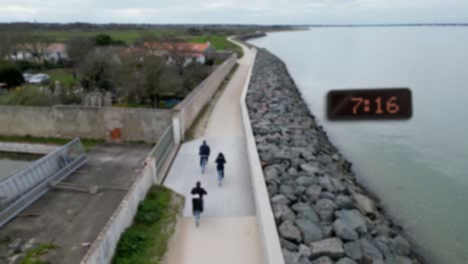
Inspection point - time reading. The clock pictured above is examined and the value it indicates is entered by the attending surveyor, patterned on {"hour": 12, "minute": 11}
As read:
{"hour": 7, "minute": 16}
